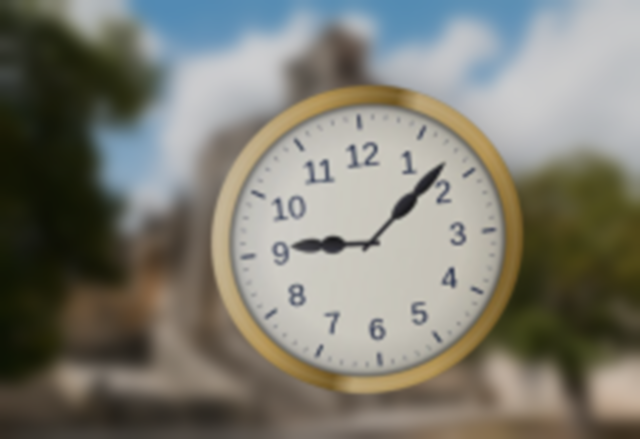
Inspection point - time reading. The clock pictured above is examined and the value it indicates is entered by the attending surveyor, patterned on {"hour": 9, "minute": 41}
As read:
{"hour": 9, "minute": 8}
